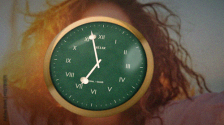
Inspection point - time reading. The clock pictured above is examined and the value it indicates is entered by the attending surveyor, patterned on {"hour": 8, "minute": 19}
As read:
{"hour": 6, "minute": 57}
